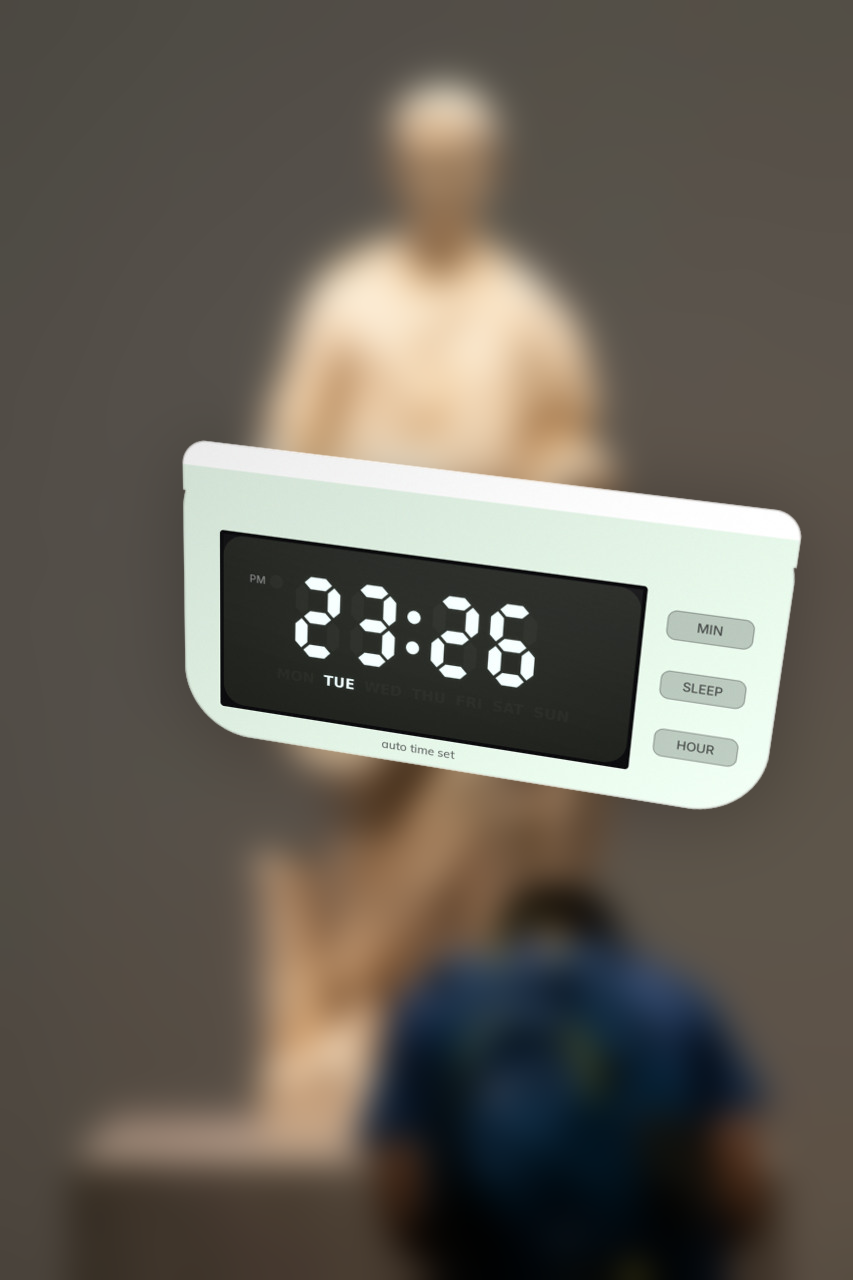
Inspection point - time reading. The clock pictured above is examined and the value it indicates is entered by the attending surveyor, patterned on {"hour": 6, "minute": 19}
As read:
{"hour": 23, "minute": 26}
